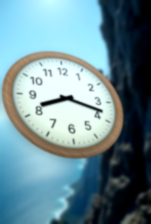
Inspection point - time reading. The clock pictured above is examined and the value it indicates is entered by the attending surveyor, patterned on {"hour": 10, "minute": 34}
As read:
{"hour": 8, "minute": 18}
